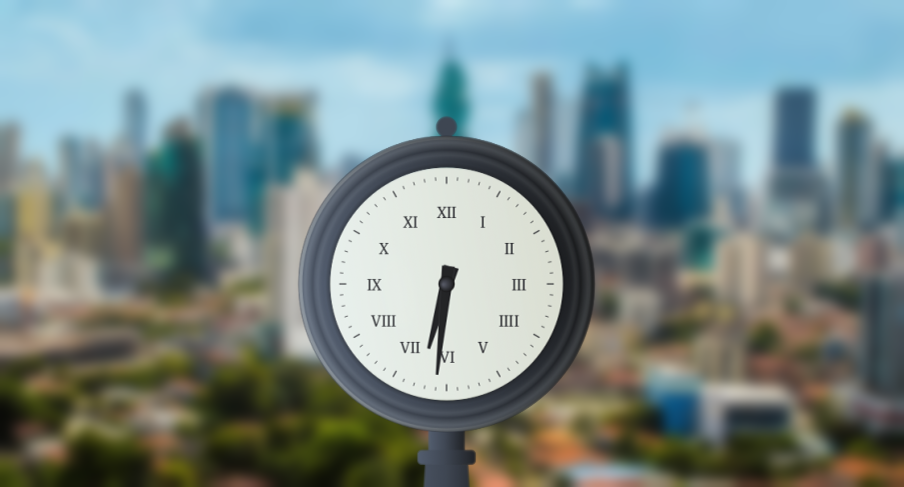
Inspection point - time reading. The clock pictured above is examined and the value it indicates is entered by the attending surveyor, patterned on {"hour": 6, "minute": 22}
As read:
{"hour": 6, "minute": 31}
